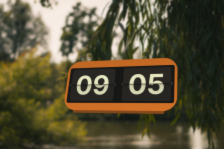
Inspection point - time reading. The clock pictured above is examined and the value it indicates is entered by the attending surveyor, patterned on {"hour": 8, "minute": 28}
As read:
{"hour": 9, "minute": 5}
